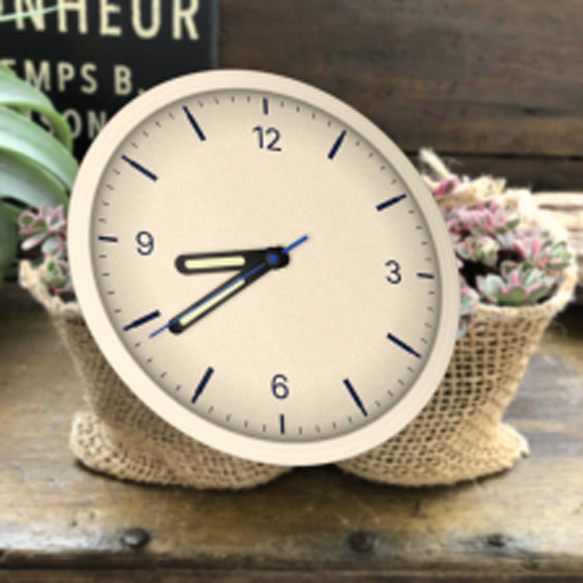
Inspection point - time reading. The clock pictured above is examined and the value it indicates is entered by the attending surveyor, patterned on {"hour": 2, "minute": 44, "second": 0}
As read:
{"hour": 8, "minute": 38, "second": 39}
